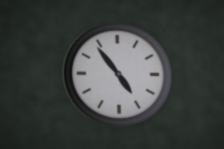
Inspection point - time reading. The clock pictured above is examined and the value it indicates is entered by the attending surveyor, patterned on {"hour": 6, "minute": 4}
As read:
{"hour": 4, "minute": 54}
